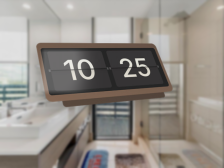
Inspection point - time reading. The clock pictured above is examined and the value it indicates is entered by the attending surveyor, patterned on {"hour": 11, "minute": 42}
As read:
{"hour": 10, "minute": 25}
